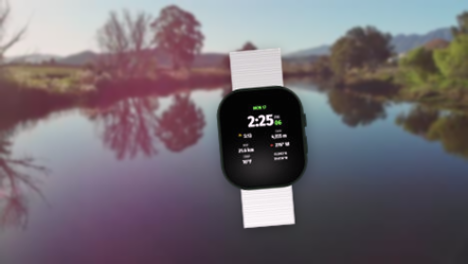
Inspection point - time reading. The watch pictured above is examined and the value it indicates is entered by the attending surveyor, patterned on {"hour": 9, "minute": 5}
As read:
{"hour": 2, "minute": 25}
